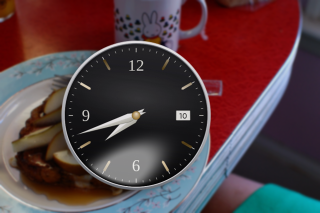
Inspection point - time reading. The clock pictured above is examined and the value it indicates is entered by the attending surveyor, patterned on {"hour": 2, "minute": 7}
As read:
{"hour": 7, "minute": 42}
